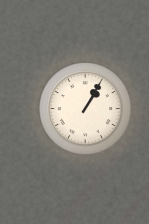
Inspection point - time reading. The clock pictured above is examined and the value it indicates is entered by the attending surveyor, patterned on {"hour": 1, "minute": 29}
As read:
{"hour": 1, "minute": 5}
